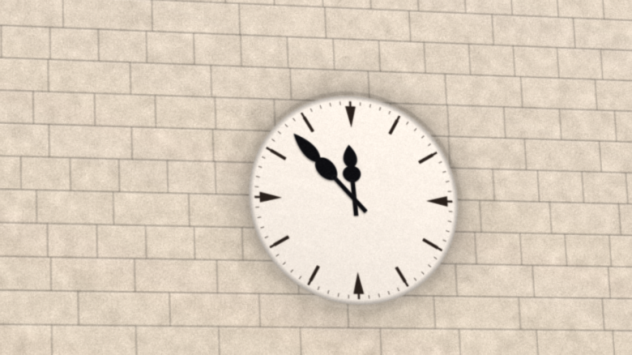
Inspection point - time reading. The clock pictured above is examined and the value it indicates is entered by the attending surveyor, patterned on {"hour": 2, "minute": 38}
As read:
{"hour": 11, "minute": 53}
